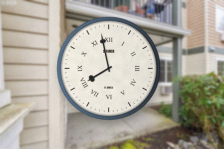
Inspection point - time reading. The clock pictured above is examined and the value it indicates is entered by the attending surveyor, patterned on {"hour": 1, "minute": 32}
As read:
{"hour": 7, "minute": 58}
